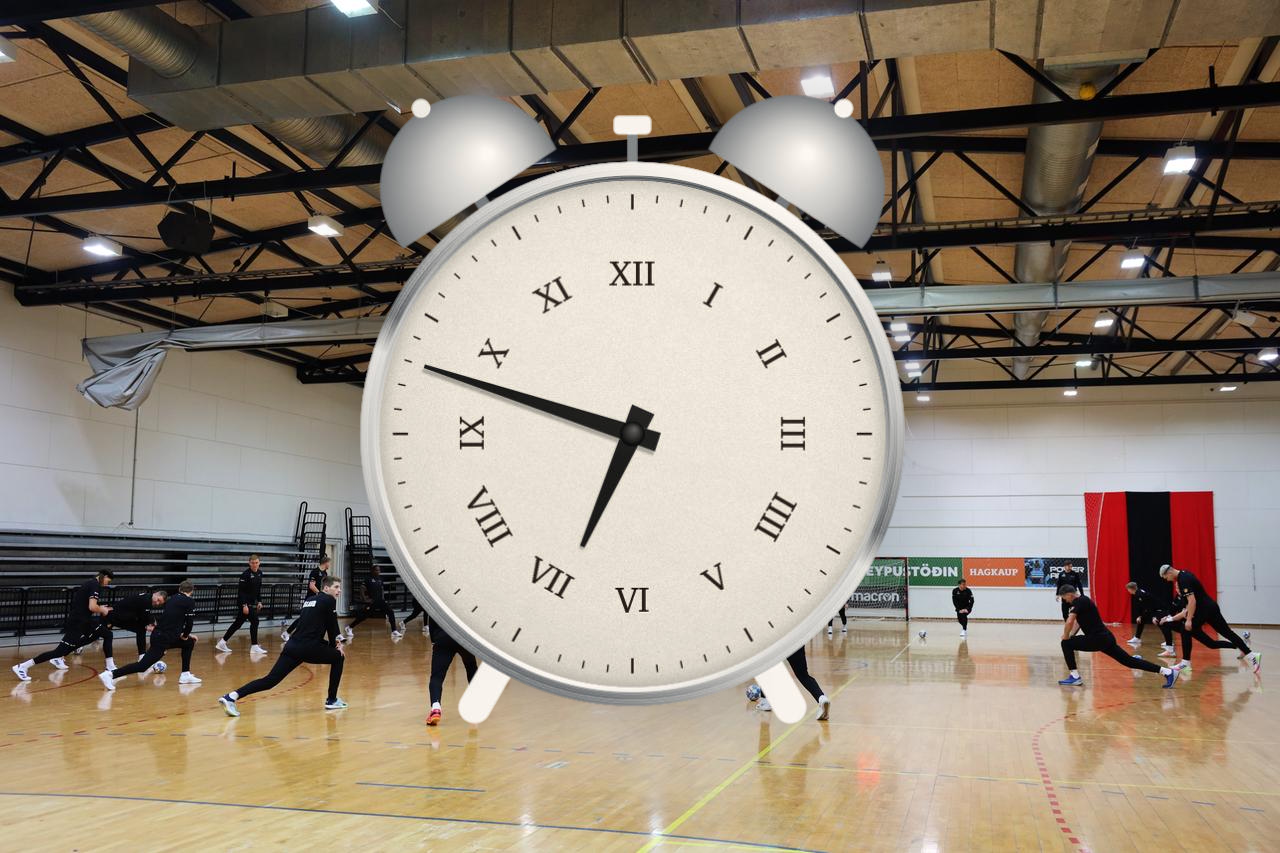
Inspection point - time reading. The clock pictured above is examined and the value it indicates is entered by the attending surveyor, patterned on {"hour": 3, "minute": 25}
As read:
{"hour": 6, "minute": 48}
